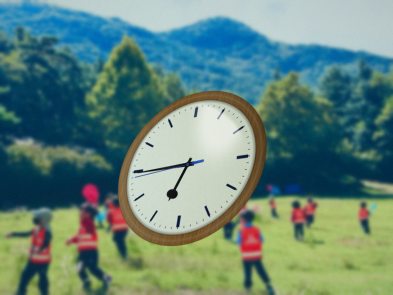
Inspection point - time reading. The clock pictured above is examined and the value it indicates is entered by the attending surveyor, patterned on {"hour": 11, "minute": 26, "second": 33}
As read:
{"hour": 6, "minute": 44, "second": 44}
